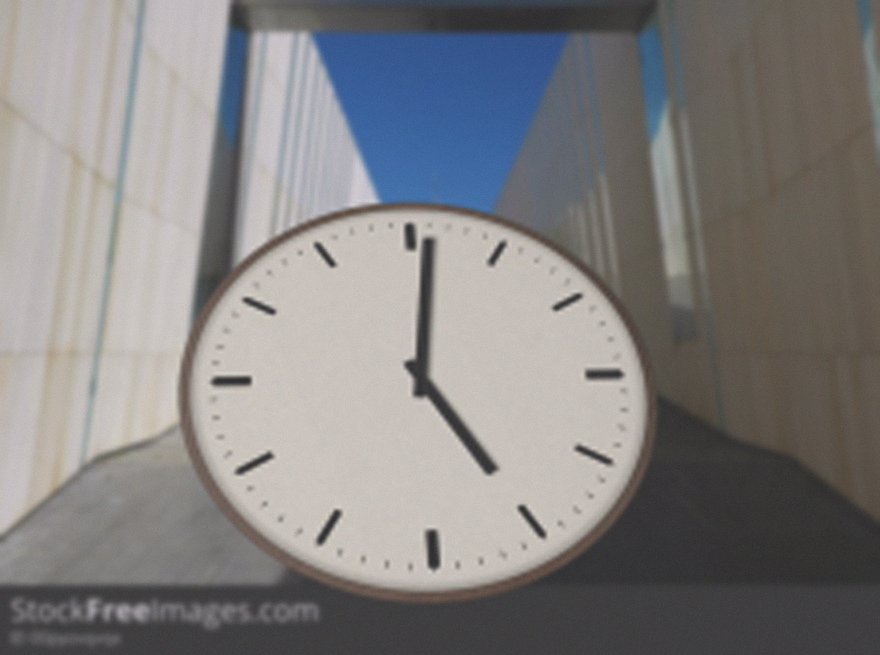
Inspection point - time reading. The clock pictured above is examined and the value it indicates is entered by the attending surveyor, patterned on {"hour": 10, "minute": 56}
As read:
{"hour": 5, "minute": 1}
